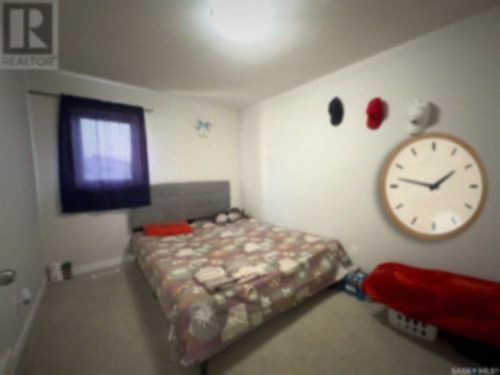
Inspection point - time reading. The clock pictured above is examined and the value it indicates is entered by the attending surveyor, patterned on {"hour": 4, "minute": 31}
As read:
{"hour": 1, "minute": 47}
